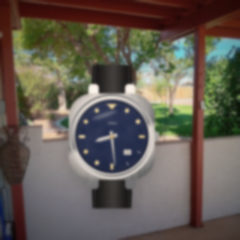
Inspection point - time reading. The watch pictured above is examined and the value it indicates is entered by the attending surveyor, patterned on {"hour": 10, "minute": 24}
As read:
{"hour": 8, "minute": 29}
